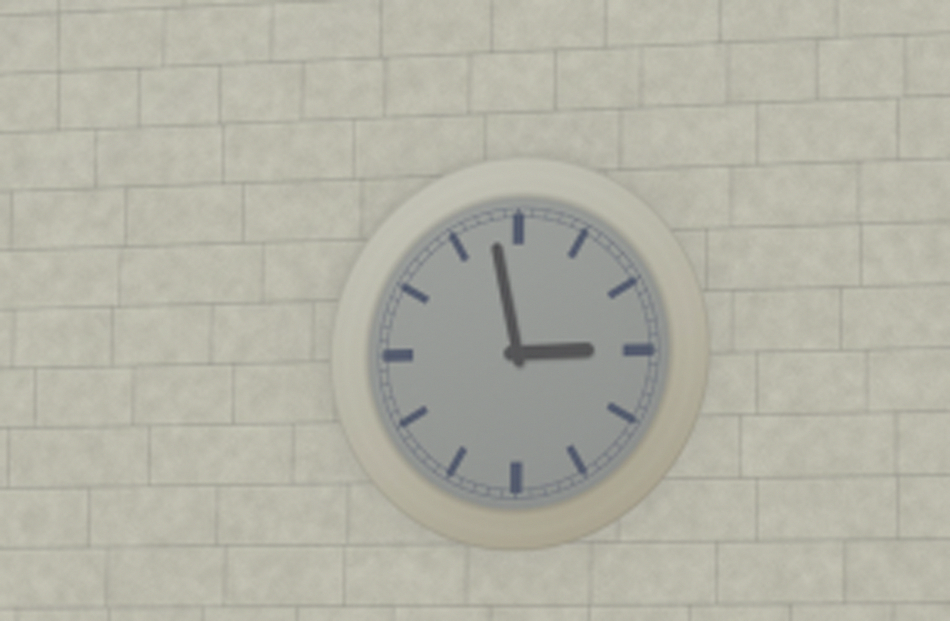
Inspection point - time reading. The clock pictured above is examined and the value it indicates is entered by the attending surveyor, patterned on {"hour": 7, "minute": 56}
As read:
{"hour": 2, "minute": 58}
